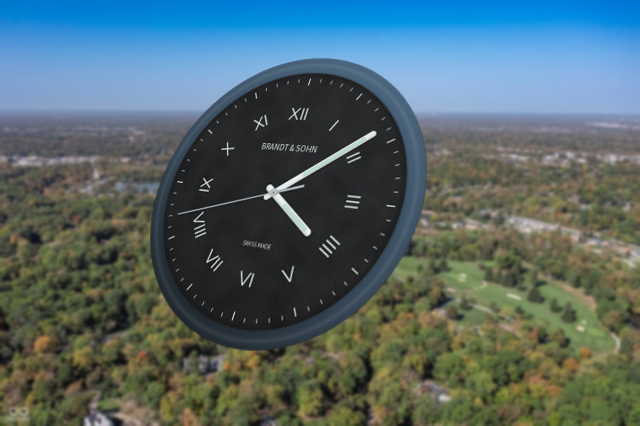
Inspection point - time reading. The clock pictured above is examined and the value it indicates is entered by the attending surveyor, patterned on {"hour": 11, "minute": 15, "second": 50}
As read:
{"hour": 4, "minute": 8, "second": 42}
